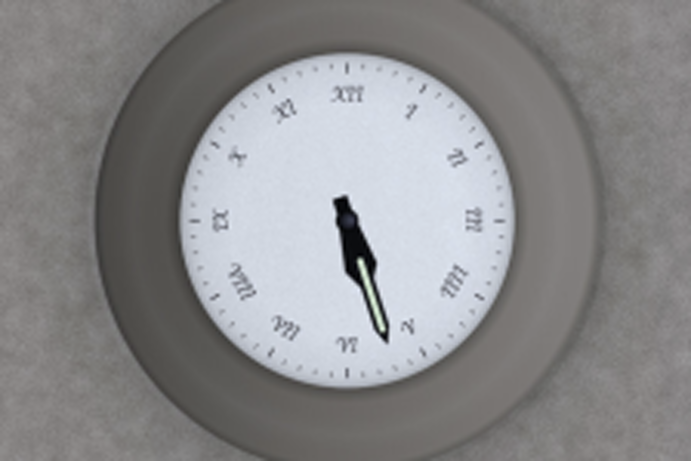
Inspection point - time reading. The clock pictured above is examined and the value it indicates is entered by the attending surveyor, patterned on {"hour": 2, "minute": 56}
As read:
{"hour": 5, "minute": 27}
